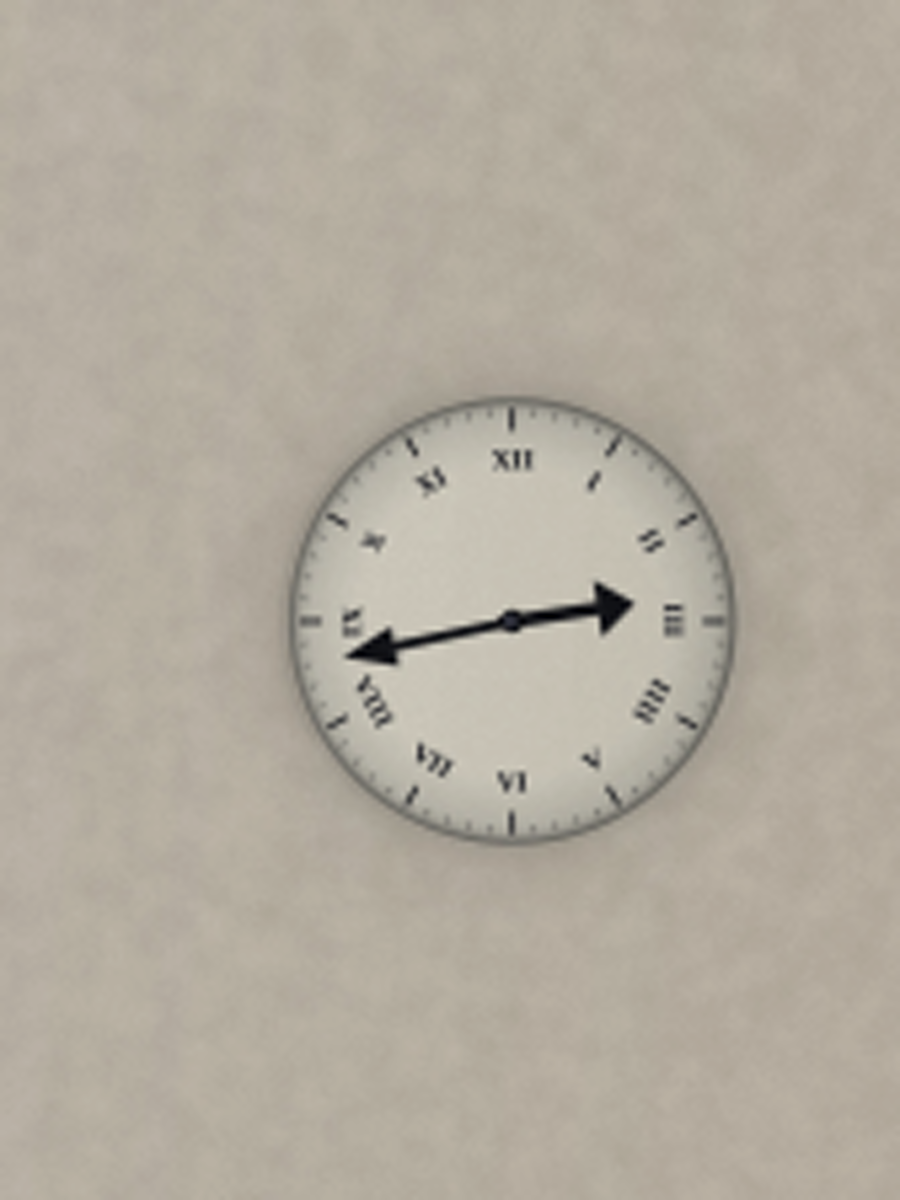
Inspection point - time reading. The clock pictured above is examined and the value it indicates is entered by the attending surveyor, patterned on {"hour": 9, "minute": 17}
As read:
{"hour": 2, "minute": 43}
